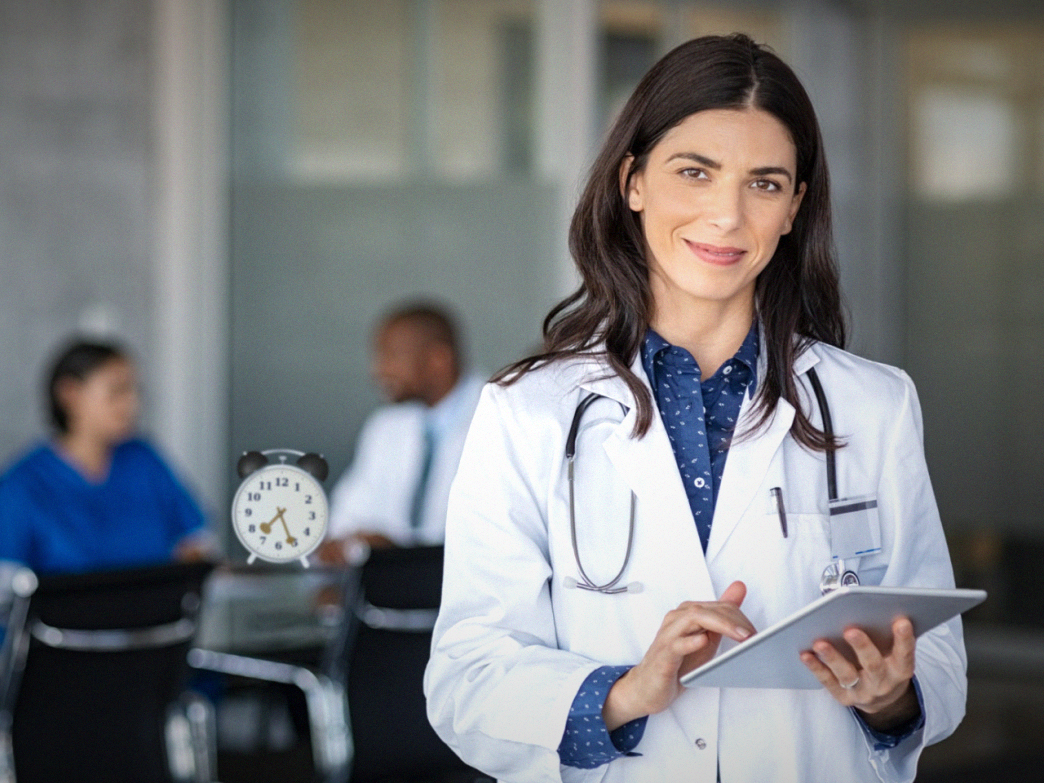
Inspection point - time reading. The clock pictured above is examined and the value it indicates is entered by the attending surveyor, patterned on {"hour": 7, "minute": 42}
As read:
{"hour": 7, "minute": 26}
